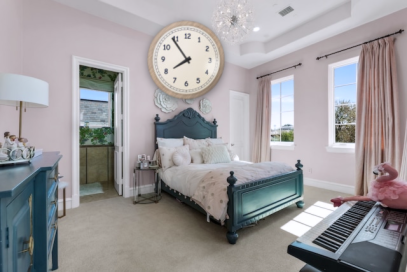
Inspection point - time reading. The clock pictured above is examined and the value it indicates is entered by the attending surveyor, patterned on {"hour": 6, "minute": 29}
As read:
{"hour": 7, "minute": 54}
